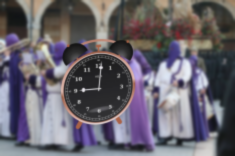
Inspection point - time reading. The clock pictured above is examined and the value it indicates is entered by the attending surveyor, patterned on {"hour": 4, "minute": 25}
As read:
{"hour": 9, "minute": 1}
